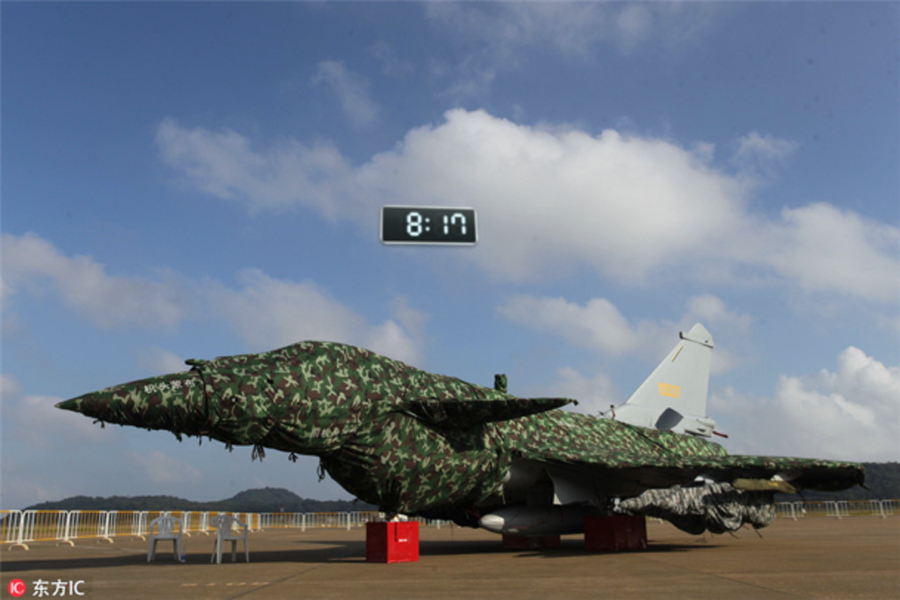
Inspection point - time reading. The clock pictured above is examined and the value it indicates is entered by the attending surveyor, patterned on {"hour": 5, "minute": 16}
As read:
{"hour": 8, "minute": 17}
